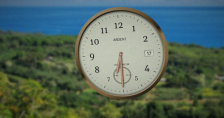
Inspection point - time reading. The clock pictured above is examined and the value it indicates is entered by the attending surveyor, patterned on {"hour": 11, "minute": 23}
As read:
{"hour": 6, "minute": 30}
